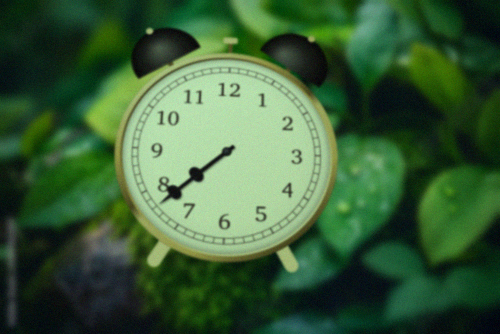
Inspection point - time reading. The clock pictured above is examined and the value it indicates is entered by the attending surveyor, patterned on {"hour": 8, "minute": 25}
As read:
{"hour": 7, "minute": 38}
